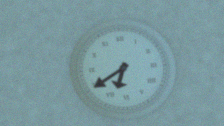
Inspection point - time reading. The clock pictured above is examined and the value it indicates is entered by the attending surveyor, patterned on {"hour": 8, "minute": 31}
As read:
{"hour": 6, "minute": 40}
